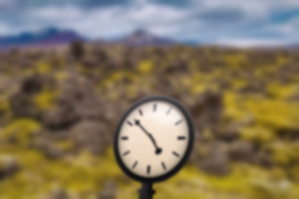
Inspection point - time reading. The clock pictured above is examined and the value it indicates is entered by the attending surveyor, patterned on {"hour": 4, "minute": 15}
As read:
{"hour": 4, "minute": 52}
